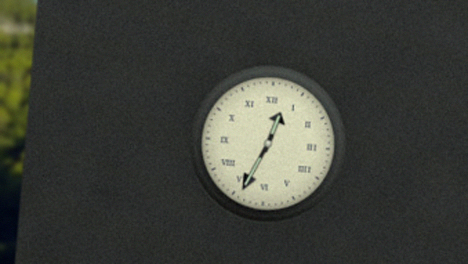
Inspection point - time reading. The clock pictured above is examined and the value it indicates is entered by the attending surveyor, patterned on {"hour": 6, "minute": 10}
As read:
{"hour": 12, "minute": 34}
